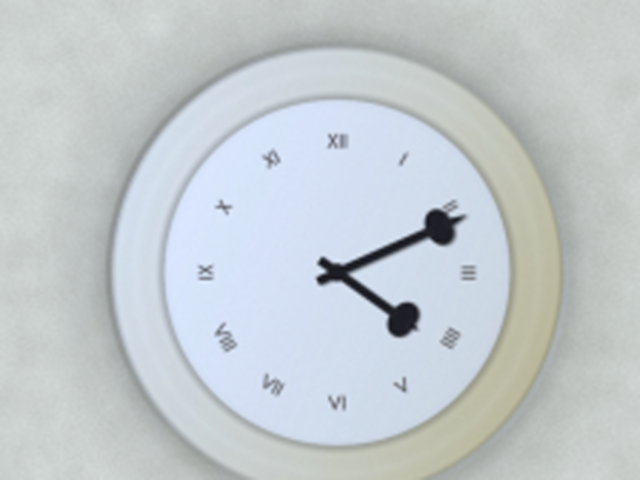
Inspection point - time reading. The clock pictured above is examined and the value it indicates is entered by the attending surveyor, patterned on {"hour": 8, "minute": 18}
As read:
{"hour": 4, "minute": 11}
